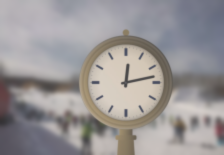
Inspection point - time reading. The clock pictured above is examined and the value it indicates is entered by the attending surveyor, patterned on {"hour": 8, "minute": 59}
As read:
{"hour": 12, "minute": 13}
